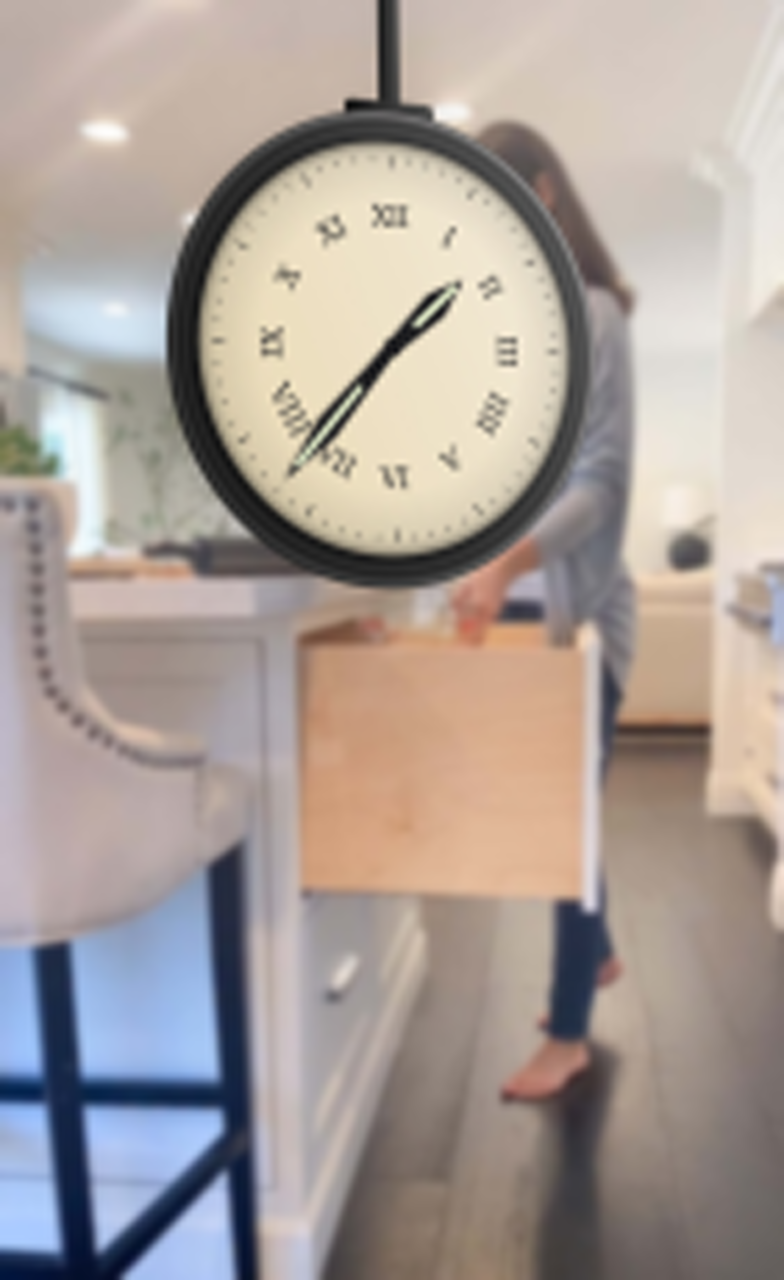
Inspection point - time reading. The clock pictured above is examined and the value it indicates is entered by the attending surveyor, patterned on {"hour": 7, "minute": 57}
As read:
{"hour": 1, "minute": 37}
